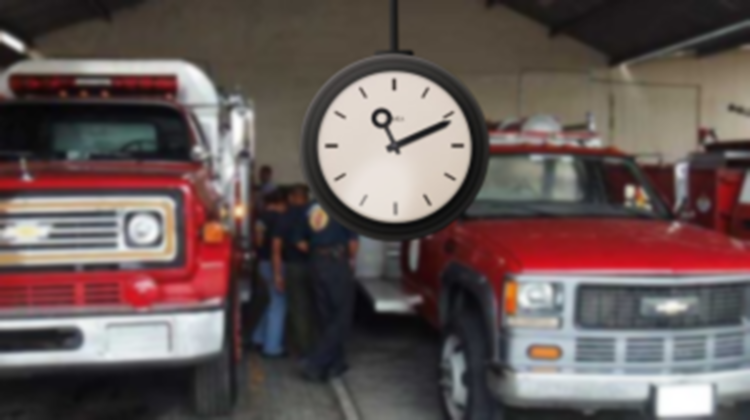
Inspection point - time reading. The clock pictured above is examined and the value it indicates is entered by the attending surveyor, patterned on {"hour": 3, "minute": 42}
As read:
{"hour": 11, "minute": 11}
